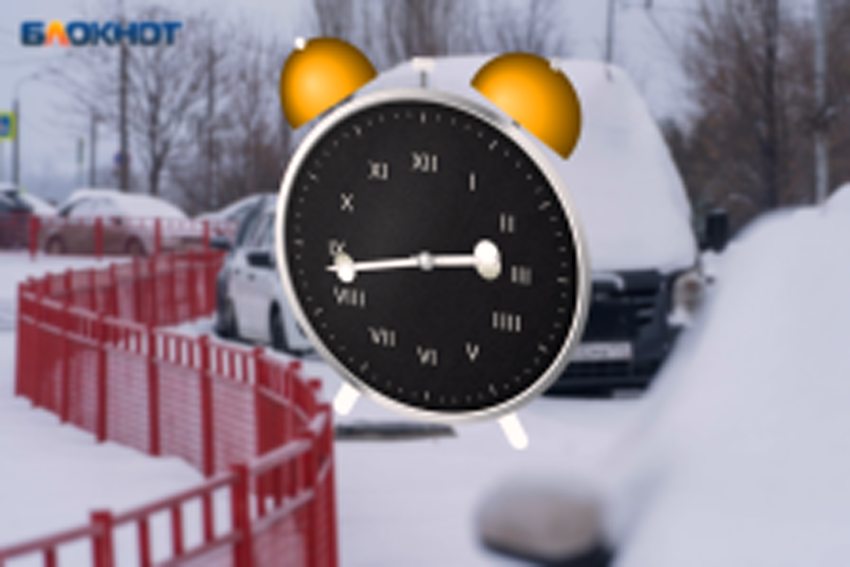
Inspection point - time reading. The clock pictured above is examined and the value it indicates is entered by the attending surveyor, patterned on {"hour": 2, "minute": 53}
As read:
{"hour": 2, "minute": 43}
